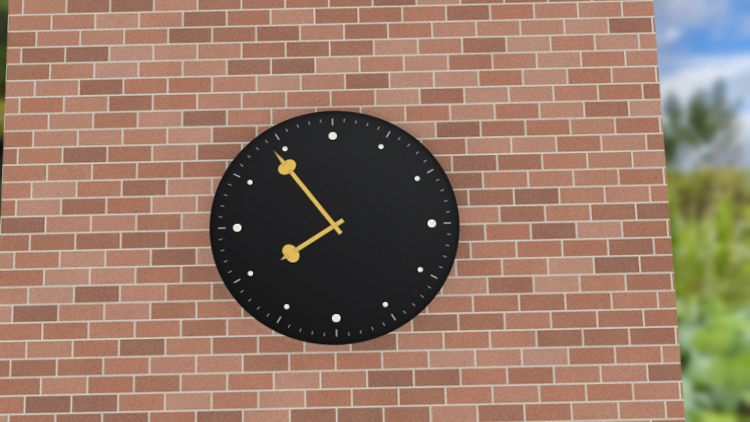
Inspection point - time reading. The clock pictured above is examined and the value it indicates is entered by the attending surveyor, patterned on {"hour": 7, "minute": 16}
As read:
{"hour": 7, "minute": 54}
